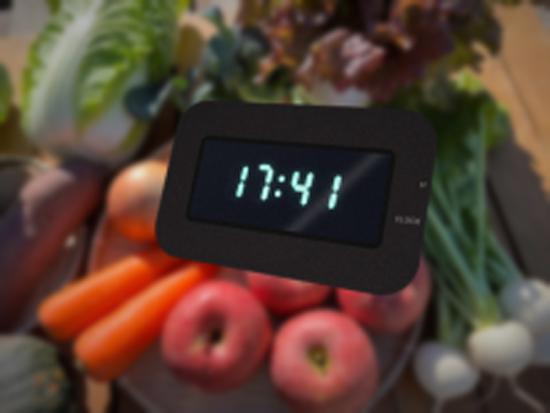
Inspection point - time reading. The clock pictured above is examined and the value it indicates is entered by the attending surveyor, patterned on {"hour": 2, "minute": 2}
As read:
{"hour": 17, "minute": 41}
